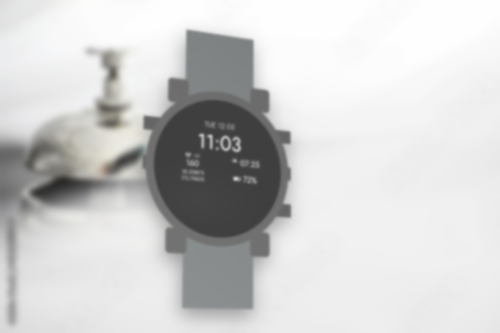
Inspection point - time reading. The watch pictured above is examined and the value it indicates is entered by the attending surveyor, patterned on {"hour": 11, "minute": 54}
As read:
{"hour": 11, "minute": 3}
